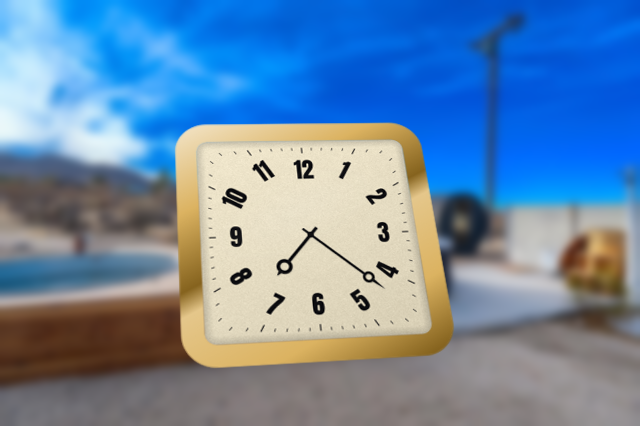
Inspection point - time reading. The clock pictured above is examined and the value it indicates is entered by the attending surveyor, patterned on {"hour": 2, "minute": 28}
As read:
{"hour": 7, "minute": 22}
